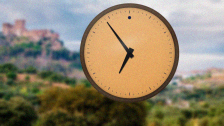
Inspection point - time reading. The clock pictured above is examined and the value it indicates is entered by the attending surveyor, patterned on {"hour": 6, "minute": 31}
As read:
{"hour": 6, "minute": 54}
